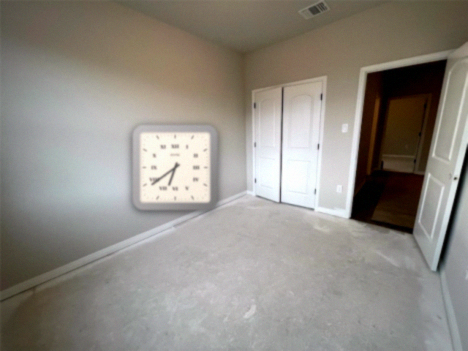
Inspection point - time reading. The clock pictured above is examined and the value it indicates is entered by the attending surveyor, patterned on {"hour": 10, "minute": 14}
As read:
{"hour": 6, "minute": 39}
